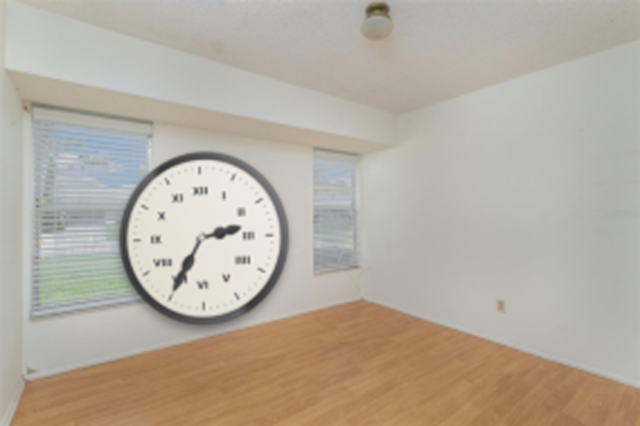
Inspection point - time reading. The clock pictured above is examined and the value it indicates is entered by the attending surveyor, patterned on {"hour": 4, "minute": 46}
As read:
{"hour": 2, "minute": 35}
